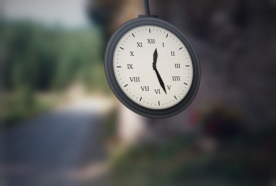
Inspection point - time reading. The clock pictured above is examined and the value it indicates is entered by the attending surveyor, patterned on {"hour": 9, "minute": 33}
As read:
{"hour": 12, "minute": 27}
